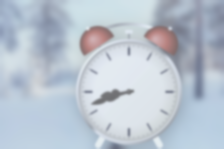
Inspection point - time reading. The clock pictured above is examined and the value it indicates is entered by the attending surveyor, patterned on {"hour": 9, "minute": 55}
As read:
{"hour": 8, "minute": 42}
